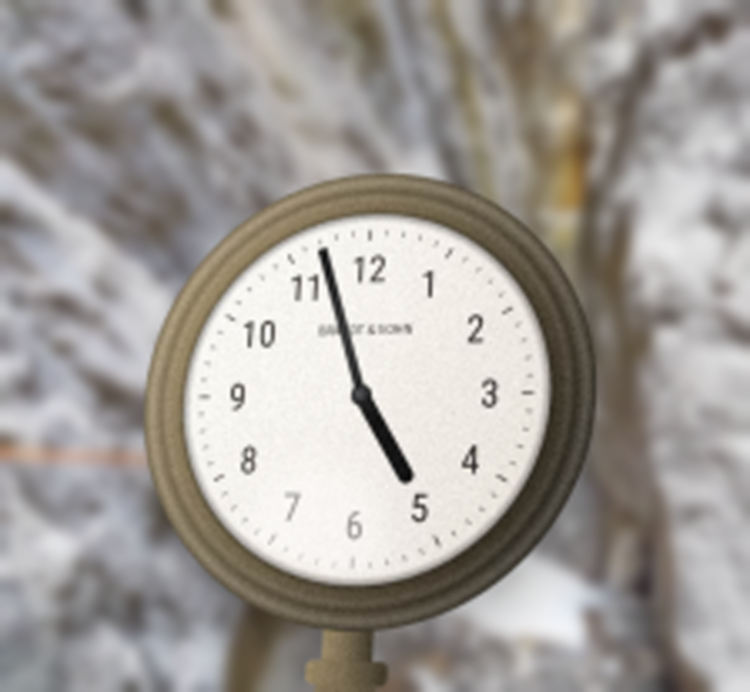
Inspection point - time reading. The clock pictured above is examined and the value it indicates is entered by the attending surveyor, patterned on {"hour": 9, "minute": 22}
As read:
{"hour": 4, "minute": 57}
